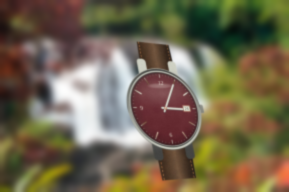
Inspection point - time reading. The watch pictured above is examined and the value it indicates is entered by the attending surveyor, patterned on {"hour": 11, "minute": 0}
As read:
{"hour": 3, "minute": 5}
